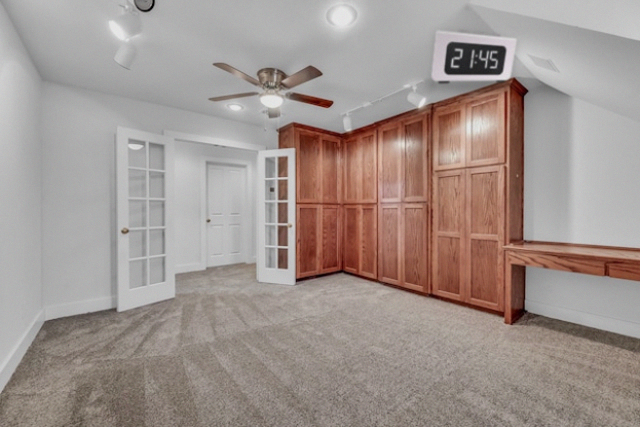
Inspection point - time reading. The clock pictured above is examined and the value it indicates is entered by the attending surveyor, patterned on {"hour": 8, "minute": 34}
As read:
{"hour": 21, "minute": 45}
